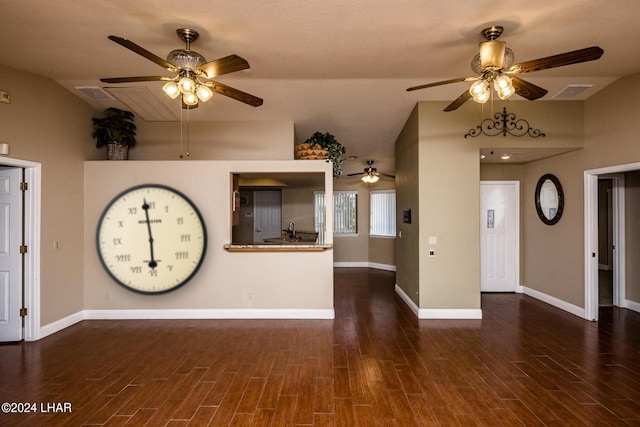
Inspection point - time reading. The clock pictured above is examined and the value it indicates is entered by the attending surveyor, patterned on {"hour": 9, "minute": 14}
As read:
{"hour": 5, "minute": 59}
